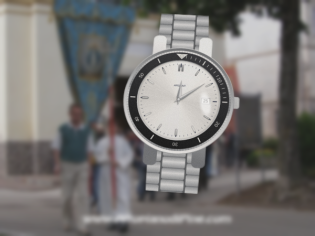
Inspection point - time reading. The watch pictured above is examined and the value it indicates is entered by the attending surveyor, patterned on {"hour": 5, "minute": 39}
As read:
{"hour": 12, "minute": 9}
